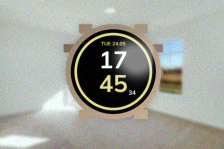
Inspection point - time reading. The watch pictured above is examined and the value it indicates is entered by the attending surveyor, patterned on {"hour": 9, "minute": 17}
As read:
{"hour": 17, "minute": 45}
